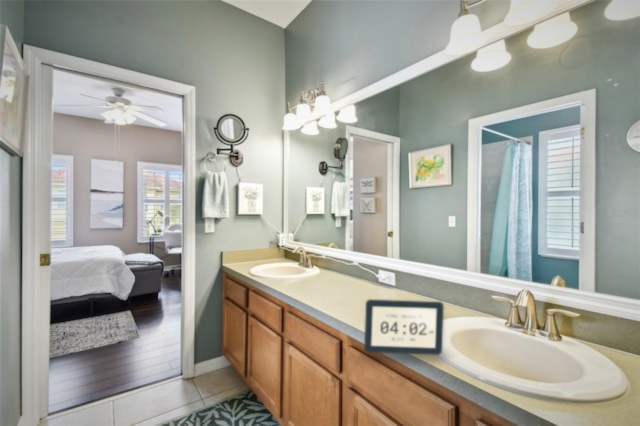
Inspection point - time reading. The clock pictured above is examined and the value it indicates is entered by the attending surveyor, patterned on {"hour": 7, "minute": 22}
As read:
{"hour": 4, "minute": 2}
